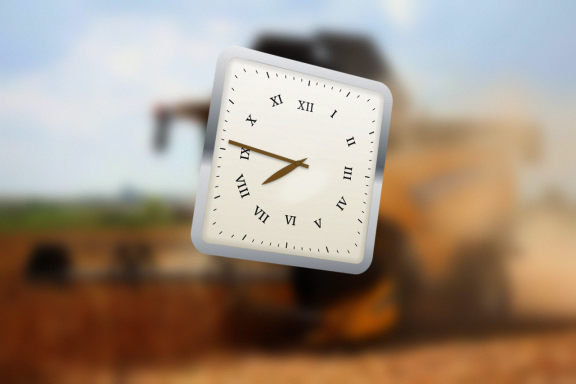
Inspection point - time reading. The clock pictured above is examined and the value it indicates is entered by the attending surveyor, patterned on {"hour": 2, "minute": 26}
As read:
{"hour": 7, "minute": 46}
